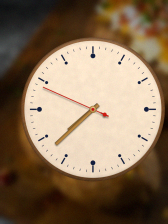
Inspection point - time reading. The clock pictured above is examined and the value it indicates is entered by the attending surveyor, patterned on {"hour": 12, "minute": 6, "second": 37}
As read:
{"hour": 7, "minute": 37, "second": 49}
